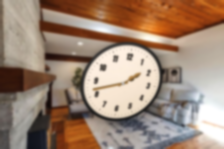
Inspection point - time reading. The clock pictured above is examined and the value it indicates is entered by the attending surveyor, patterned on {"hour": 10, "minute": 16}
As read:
{"hour": 1, "minute": 42}
